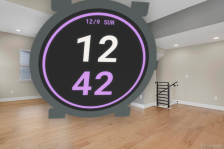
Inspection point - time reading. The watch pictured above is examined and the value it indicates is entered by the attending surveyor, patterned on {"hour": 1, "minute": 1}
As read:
{"hour": 12, "minute": 42}
